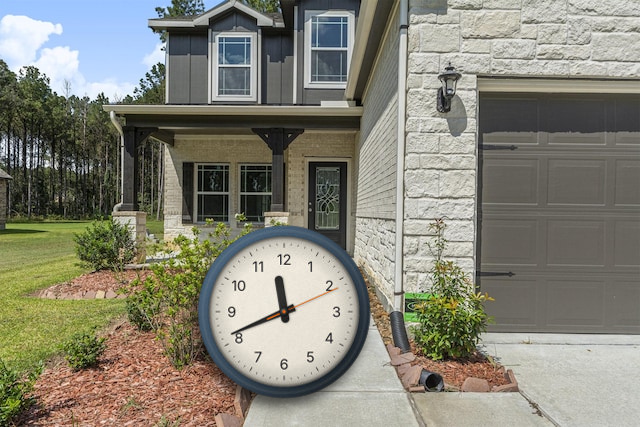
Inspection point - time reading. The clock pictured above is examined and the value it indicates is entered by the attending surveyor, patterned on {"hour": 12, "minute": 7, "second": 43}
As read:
{"hour": 11, "minute": 41, "second": 11}
